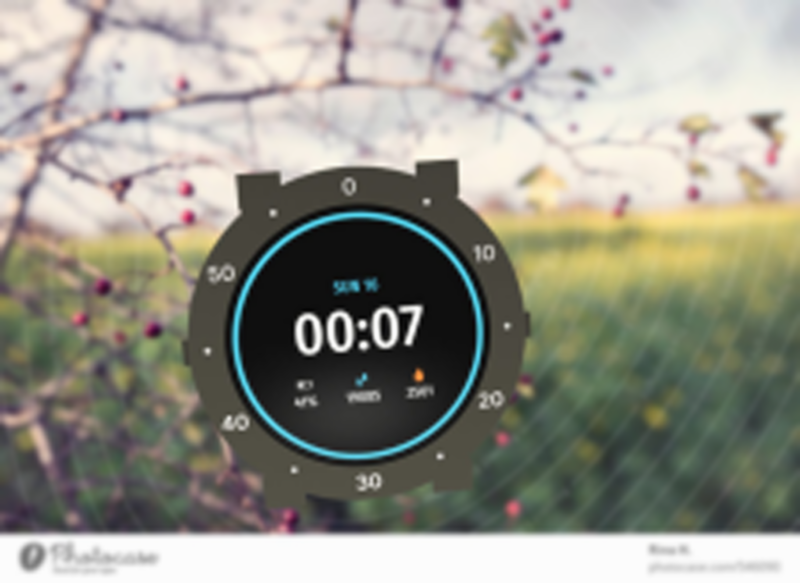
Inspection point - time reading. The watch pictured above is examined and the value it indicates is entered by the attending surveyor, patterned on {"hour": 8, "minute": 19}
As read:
{"hour": 0, "minute": 7}
